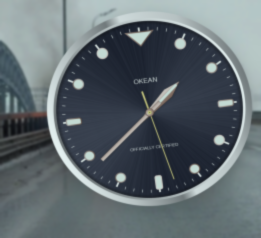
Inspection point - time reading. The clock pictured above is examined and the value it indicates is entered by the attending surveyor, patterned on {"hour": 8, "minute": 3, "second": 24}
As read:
{"hour": 1, "minute": 38, "second": 28}
